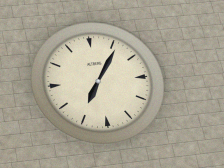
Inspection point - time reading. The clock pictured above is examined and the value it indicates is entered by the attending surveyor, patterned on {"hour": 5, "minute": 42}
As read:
{"hour": 7, "minute": 6}
